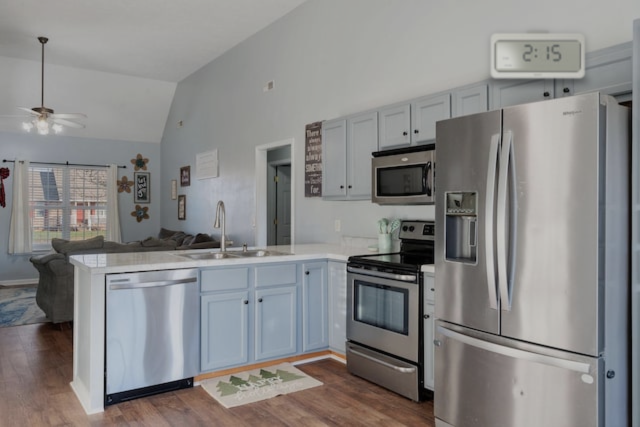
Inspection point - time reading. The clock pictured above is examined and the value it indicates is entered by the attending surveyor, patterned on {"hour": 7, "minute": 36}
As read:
{"hour": 2, "minute": 15}
